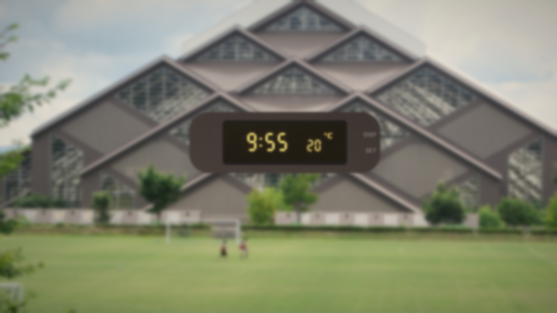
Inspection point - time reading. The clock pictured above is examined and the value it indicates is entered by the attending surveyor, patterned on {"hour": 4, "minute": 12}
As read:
{"hour": 9, "minute": 55}
